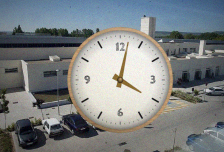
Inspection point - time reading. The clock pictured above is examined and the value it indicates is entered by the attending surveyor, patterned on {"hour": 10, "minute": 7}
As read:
{"hour": 4, "minute": 2}
